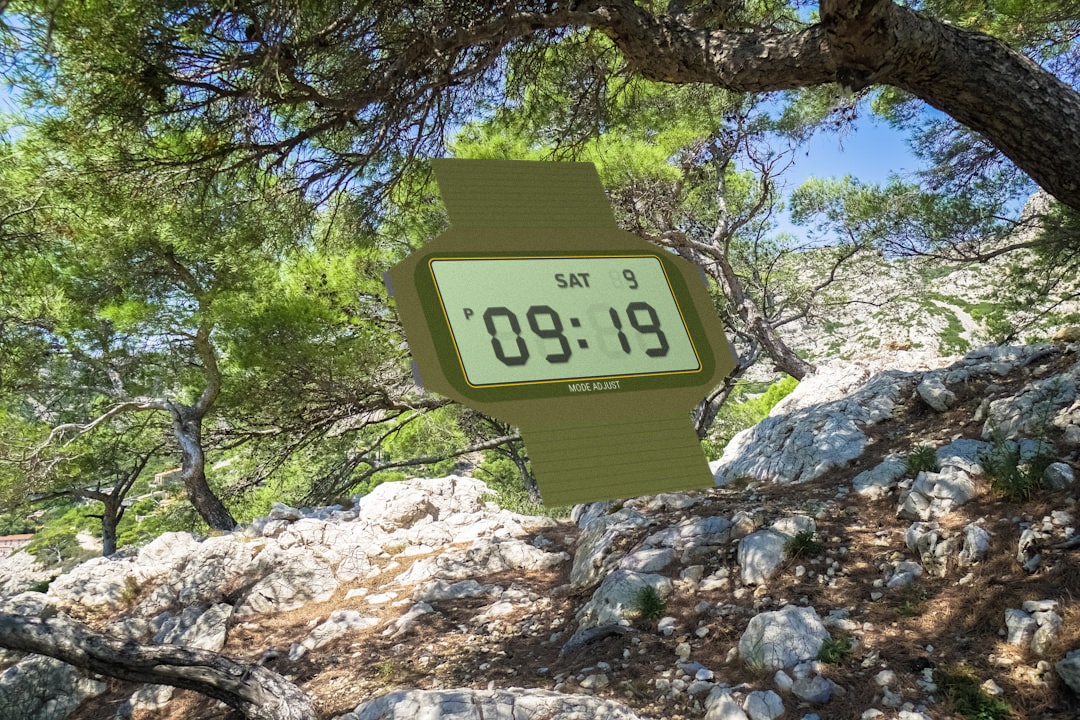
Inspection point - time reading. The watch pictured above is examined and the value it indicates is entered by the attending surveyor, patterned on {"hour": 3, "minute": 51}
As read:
{"hour": 9, "minute": 19}
